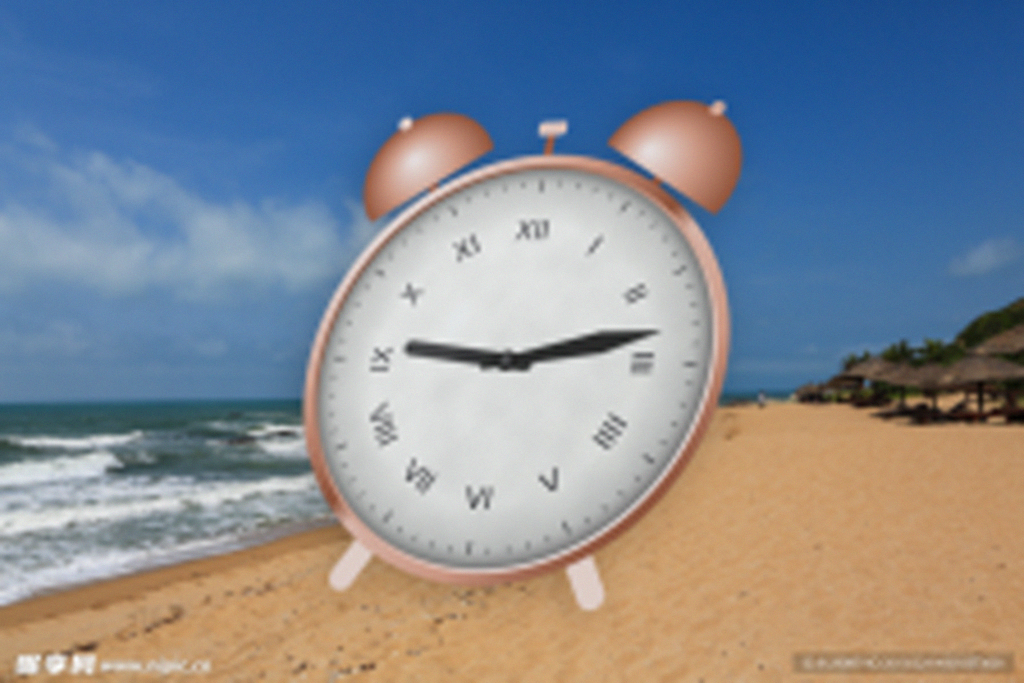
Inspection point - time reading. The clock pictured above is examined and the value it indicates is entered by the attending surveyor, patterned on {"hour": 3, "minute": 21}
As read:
{"hour": 9, "minute": 13}
